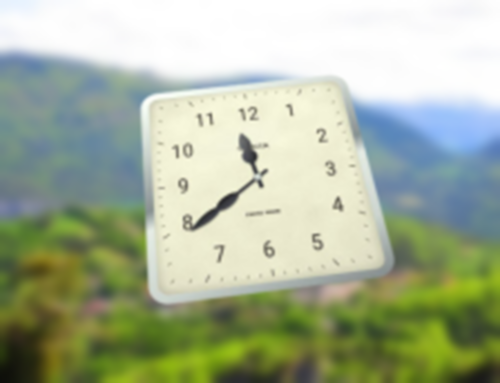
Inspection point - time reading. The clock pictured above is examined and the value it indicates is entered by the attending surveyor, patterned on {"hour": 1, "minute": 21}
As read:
{"hour": 11, "minute": 39}
